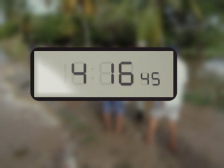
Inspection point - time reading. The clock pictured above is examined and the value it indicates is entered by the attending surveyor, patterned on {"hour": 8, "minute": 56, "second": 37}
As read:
{"hour": 4, "minute": 16, "second": 45}
